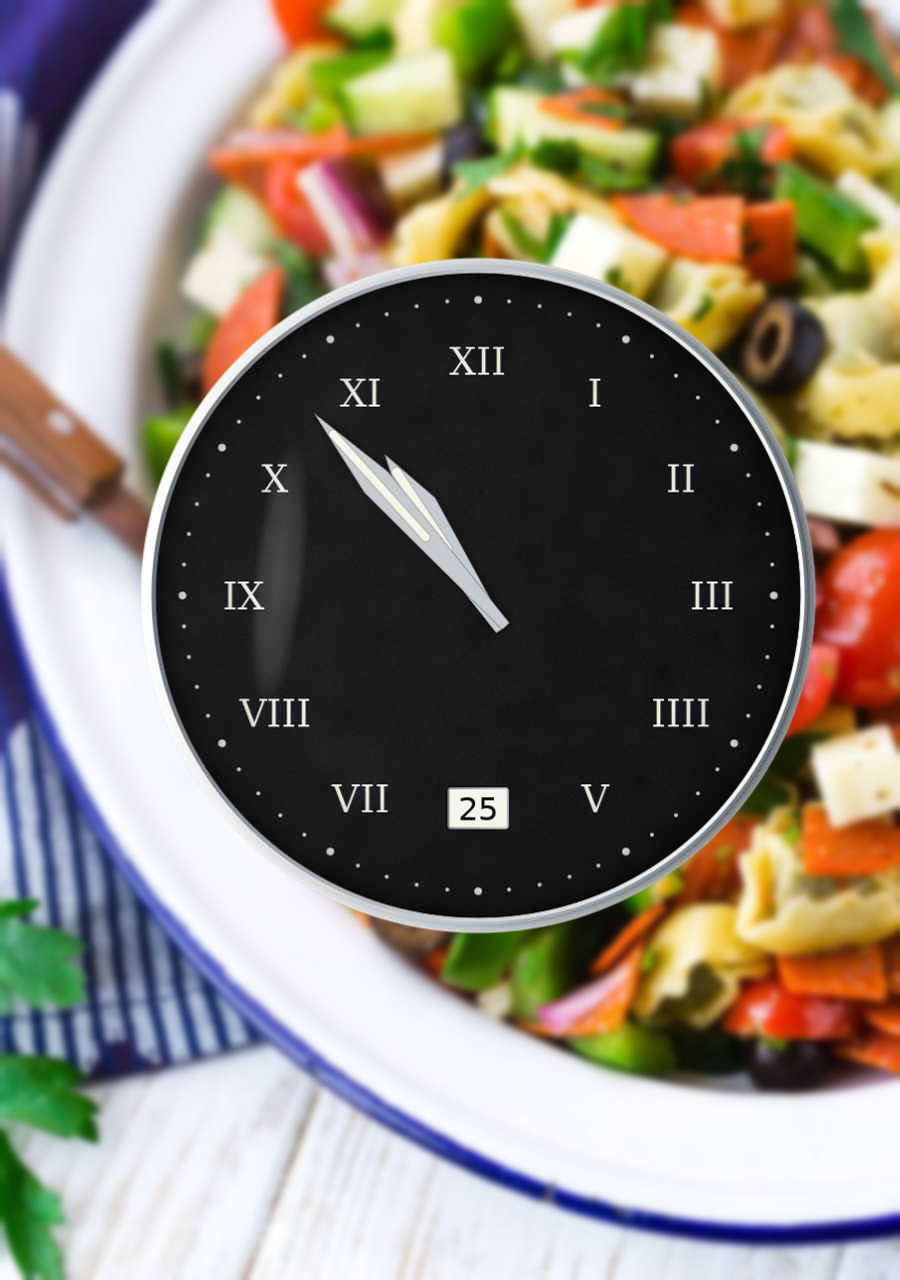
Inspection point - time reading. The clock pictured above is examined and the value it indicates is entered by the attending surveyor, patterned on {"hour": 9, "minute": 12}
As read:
{"hour": 10, "minute": 53}
